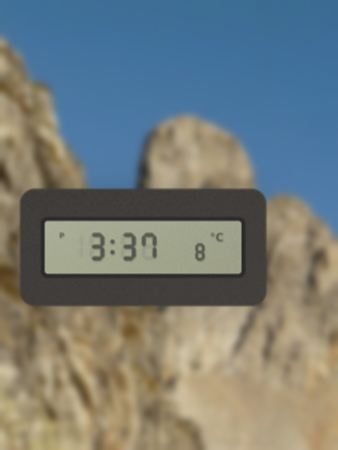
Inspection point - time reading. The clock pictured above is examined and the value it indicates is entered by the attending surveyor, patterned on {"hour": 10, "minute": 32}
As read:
{"hour": 3, "minute": 37}
